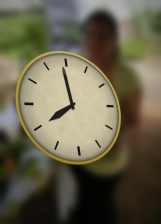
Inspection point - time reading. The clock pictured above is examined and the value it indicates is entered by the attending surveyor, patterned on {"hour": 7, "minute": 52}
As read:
{"hour": 7, "minute": 59}
